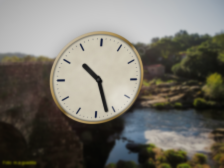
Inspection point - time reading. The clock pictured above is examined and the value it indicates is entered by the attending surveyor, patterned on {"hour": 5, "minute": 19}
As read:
{"hour": 10, "minute": 27}
